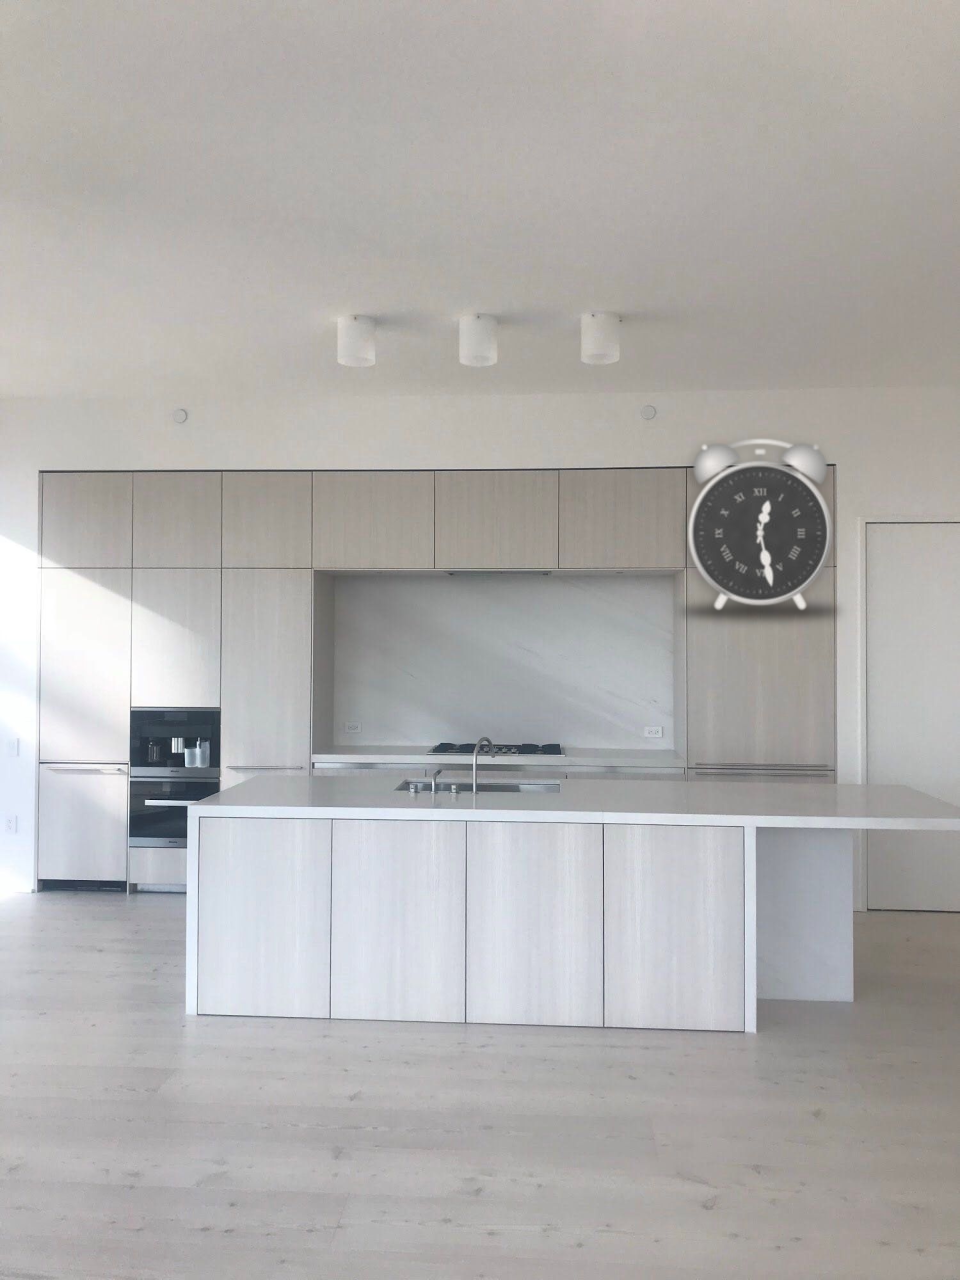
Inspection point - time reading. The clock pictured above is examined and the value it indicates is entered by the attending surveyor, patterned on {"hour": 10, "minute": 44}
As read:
{"hour": 12, "minute": 28}
